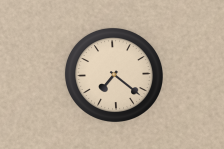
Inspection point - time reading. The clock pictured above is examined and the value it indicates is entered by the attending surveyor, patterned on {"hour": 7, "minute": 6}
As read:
{"hour": 7, "minute": 22}
